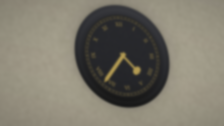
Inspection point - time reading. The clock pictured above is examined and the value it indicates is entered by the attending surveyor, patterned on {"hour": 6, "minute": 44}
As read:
{"hour": 4, "minute": 37}
